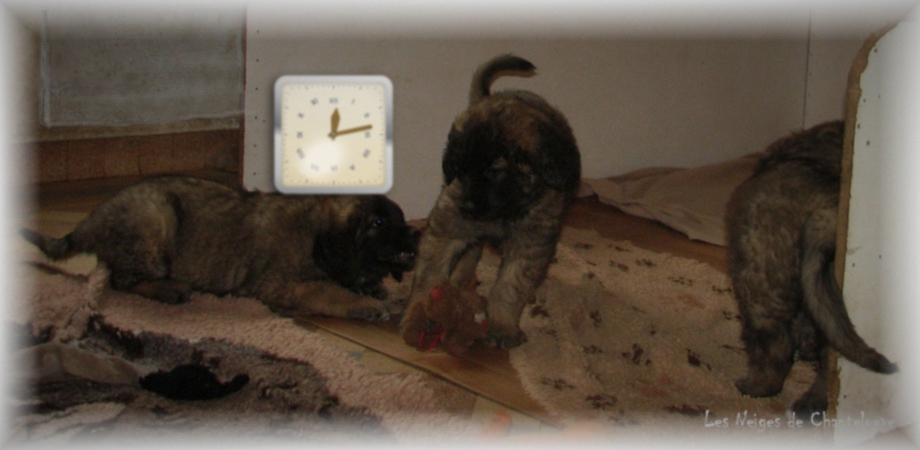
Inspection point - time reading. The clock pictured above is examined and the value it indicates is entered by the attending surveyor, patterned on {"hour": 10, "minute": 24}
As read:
{"hour": 12, "minute": 13}
